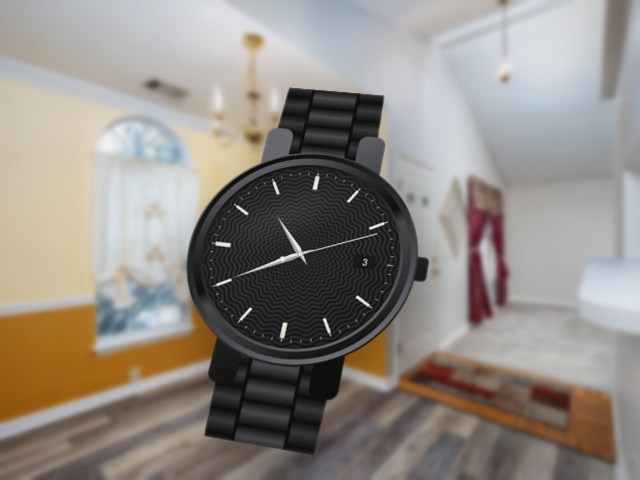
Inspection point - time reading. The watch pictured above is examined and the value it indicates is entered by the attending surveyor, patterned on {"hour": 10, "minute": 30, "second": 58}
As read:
{"hour": 10, "minute": 40, "second": 11}
